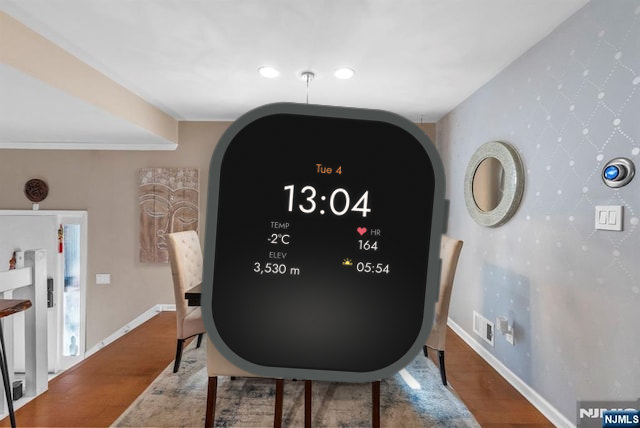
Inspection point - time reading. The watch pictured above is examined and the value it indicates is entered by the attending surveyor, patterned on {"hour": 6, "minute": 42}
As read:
{"hour": 13, "minute": 4}
